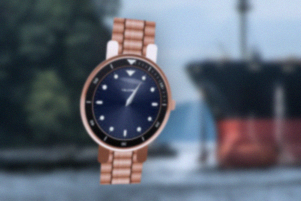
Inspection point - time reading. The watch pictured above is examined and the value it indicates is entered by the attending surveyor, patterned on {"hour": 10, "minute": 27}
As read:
{"hour": 1, "minute": 5}
